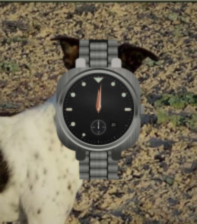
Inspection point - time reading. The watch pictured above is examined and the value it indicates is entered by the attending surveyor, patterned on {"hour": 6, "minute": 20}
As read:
{"hour": 12, "minute": 1}
